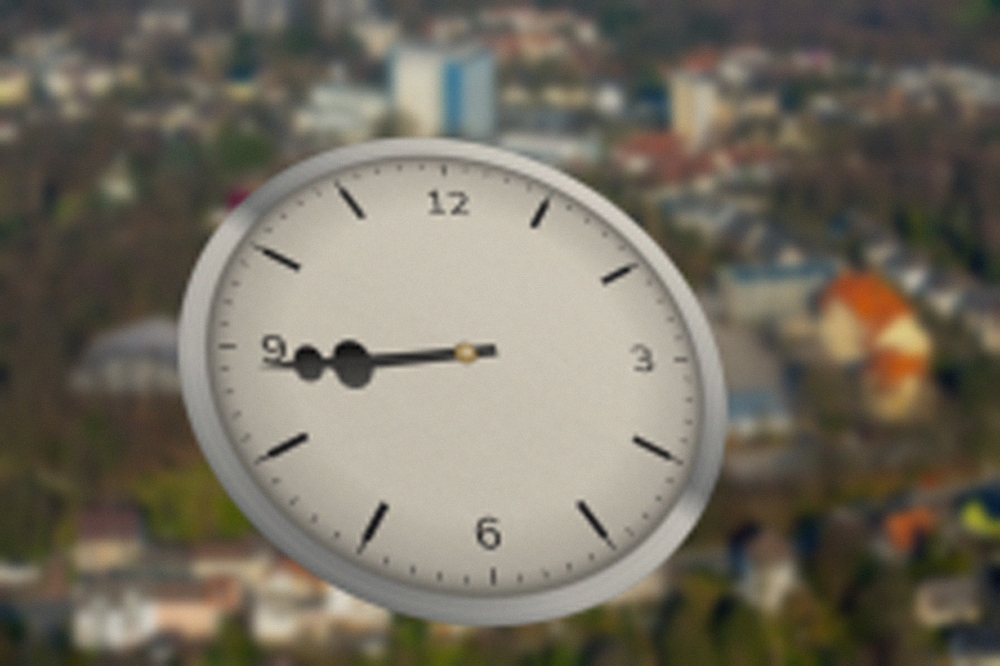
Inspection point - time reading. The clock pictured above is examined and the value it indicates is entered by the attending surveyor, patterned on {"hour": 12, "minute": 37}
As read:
{"hour": 8, "minute": 44}
